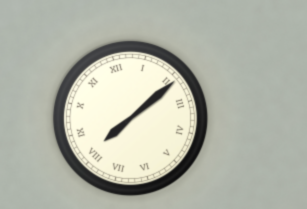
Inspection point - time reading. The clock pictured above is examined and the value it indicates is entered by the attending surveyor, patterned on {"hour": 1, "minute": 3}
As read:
{"hour": 8, "minute": 11}
